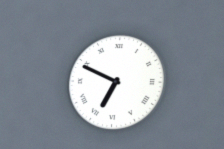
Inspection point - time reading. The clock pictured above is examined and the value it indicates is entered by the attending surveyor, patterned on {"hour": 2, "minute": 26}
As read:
{"hour": 6, "minute": 49}
